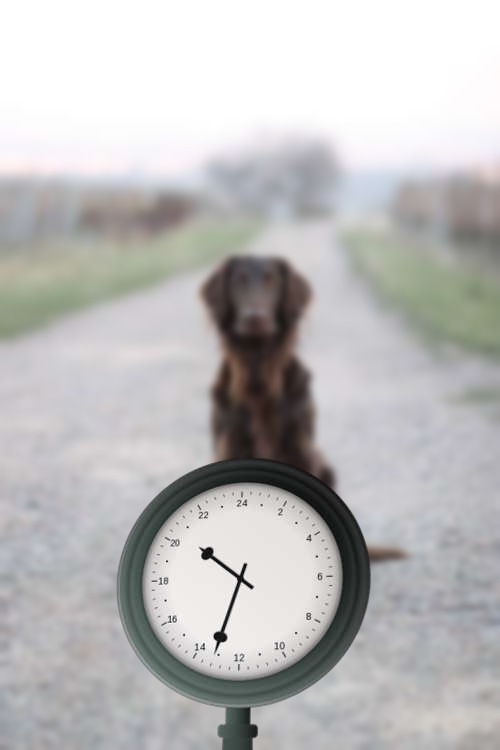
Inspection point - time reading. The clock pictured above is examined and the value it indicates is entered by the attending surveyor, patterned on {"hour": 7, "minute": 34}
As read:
{"hour": 20, "minute": 33}
